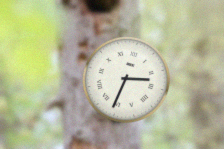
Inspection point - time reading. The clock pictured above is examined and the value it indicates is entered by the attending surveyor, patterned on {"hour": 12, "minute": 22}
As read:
{"hour": 2, "minute": 31}
